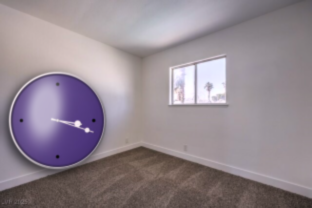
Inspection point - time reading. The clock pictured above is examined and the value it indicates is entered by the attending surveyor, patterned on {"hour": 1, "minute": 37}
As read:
{"hour": 3, "minute": 18}
